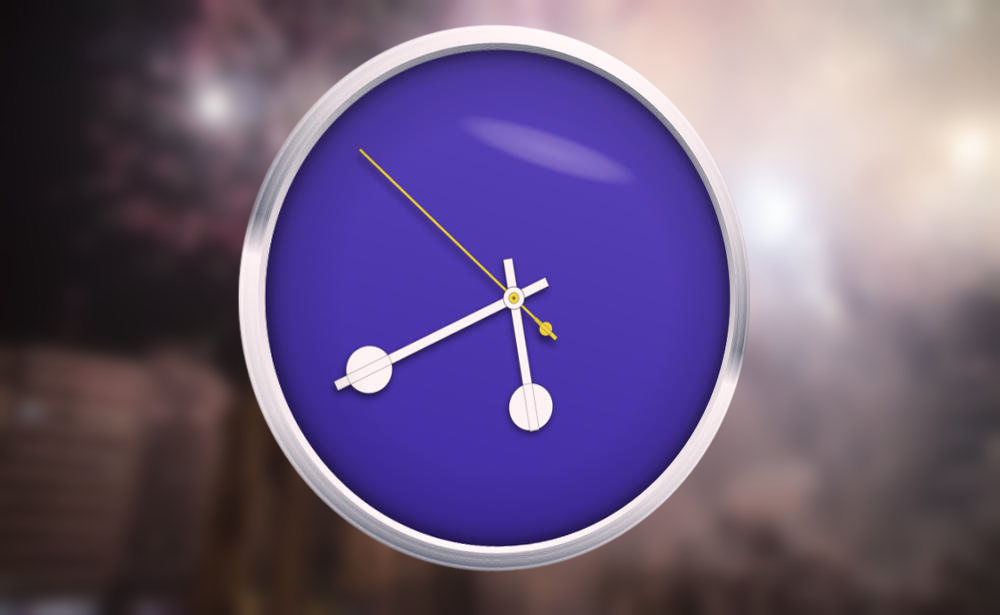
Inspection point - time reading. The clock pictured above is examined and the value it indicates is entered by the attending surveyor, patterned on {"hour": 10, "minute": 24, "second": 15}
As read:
{"hour": 5, "minute": 40, "second": 52}
